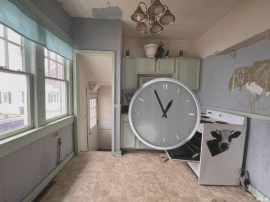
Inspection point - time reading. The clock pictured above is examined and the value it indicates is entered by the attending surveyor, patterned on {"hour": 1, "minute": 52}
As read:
{"hour": 12, "minute": 56}
